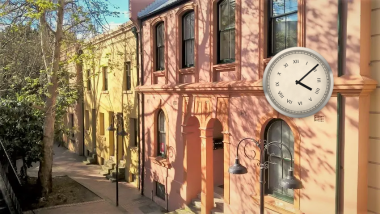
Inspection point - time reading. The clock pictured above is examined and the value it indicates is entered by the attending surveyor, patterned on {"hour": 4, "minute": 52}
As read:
{"hour": 4, "minute": 9}
